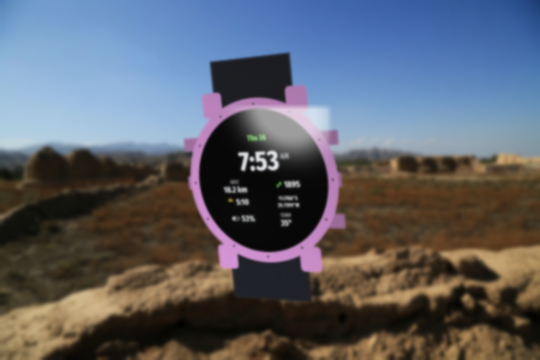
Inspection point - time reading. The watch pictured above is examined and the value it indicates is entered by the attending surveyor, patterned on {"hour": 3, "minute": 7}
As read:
{"hour": 7, "minute": 53}
